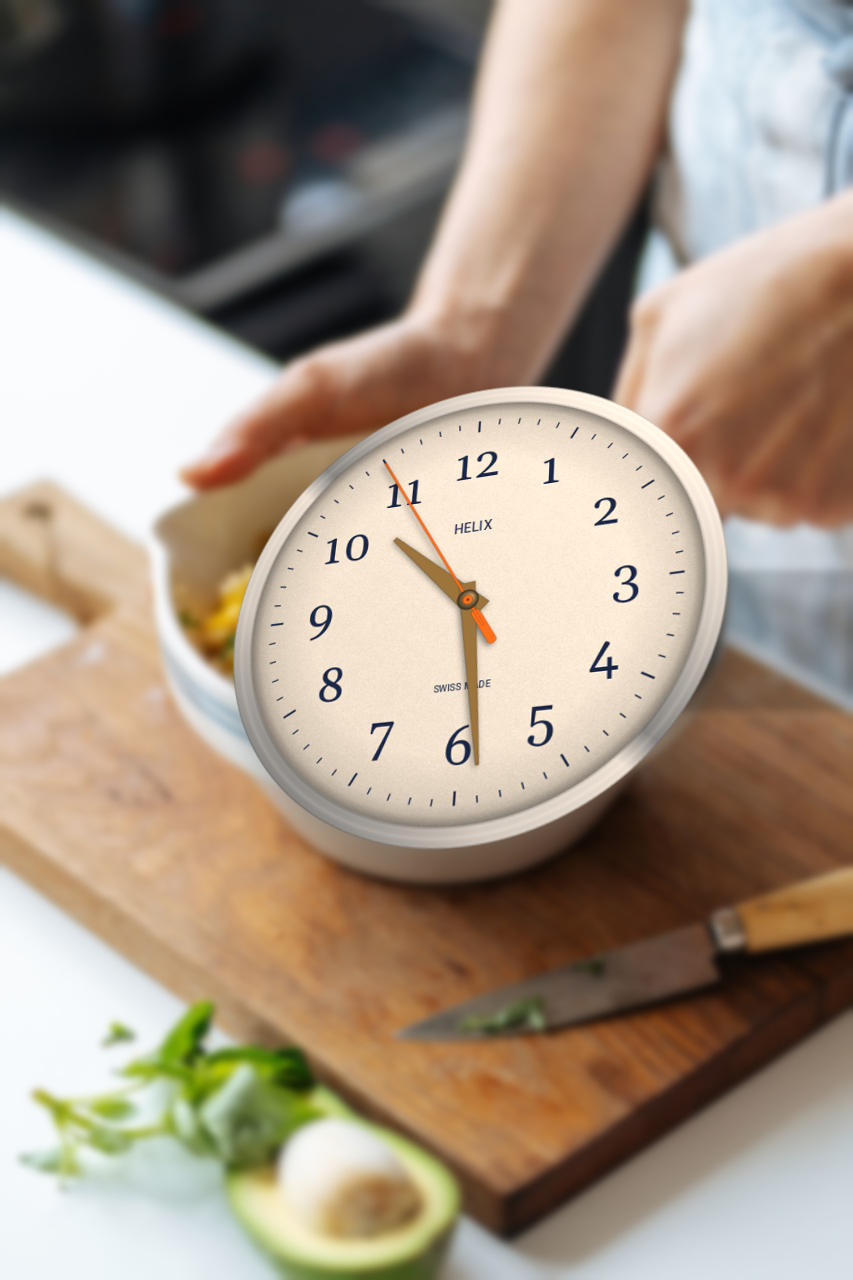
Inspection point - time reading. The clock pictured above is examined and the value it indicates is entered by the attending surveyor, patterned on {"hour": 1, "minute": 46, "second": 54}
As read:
{"hour": 10, "minute": 28, "second": 55}
